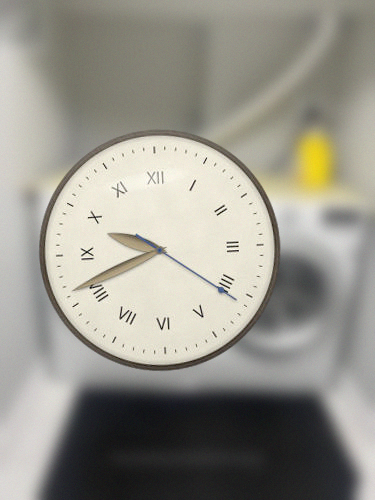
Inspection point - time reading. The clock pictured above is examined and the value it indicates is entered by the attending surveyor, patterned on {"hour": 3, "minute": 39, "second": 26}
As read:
{"hour": 9, "minute": 41, "second": 21}
